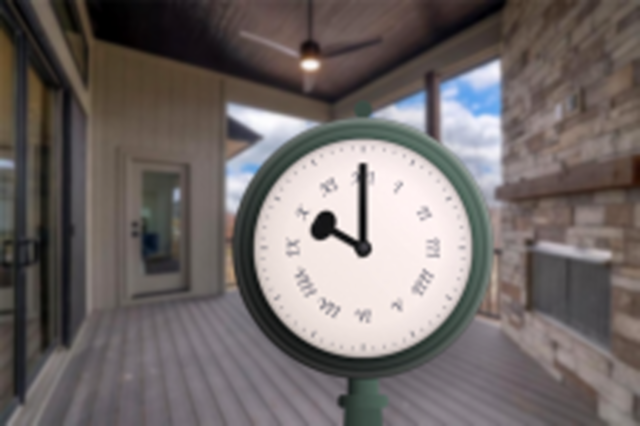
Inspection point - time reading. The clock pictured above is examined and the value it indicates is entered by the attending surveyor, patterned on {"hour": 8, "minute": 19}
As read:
{"hour": 10, "minute": 0}
